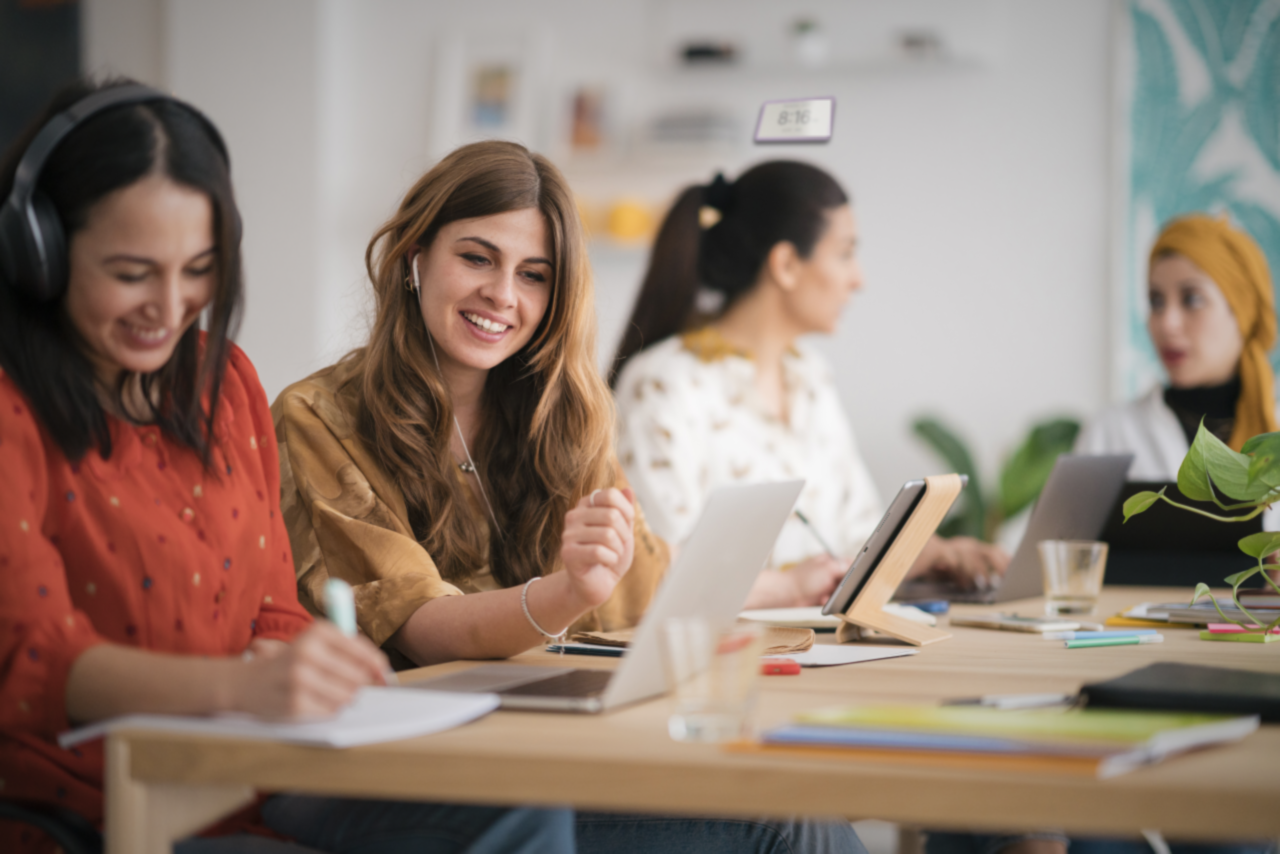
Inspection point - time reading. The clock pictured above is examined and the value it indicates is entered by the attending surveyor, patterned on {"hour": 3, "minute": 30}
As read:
{"hour": 8, "minute": 16}
